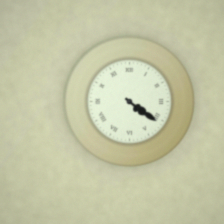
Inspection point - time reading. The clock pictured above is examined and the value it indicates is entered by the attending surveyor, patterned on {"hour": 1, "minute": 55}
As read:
{"hour": 4, "minute": 21}
